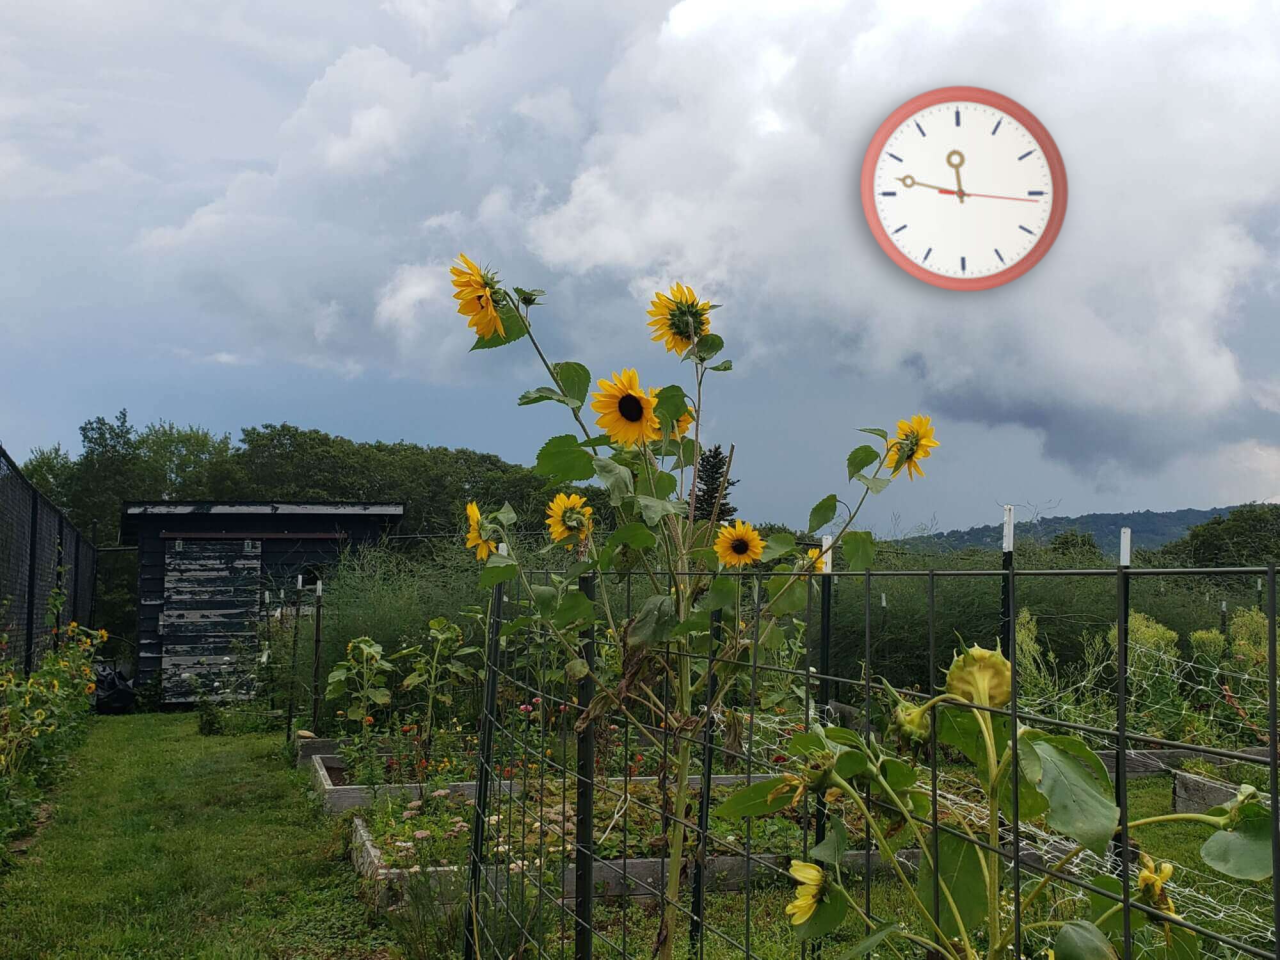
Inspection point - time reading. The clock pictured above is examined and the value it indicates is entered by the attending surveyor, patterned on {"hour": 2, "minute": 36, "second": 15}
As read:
{"hour": 11, "minute": 47, "second": 16}
